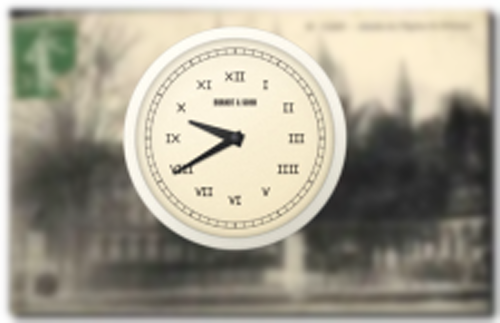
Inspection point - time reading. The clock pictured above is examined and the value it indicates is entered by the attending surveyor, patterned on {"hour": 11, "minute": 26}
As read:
{"hour": 9, "minute": 40}
